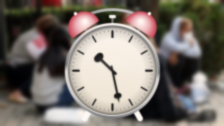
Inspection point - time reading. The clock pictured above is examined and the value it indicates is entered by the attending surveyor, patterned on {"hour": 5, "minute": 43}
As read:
{"hour": 10, "minute": 28}
